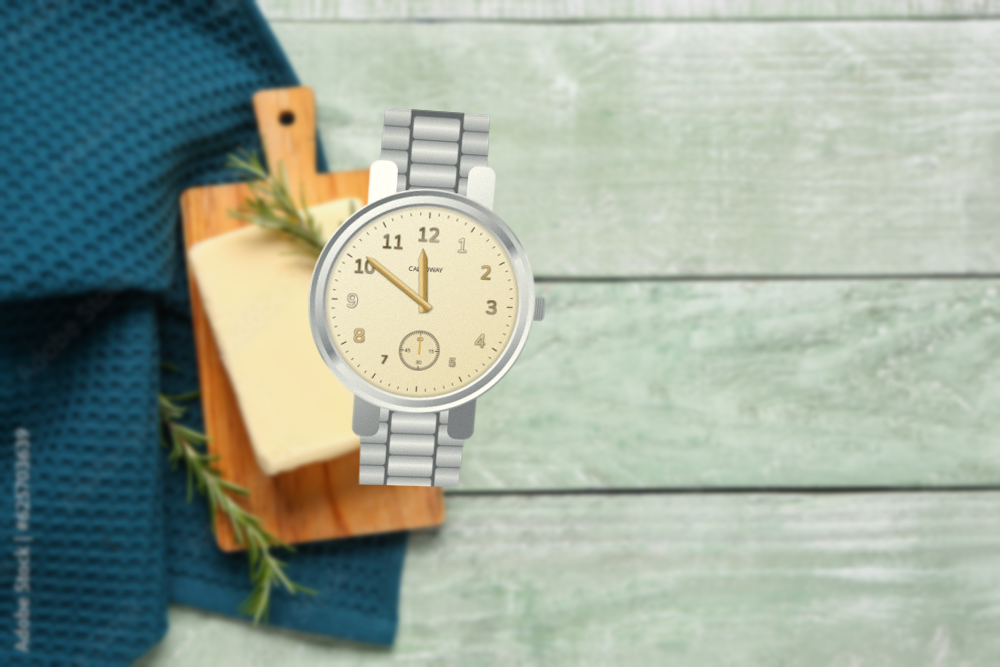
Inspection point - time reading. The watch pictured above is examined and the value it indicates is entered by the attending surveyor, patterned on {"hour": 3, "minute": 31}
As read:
{"hour": 11, "minute": 51}
